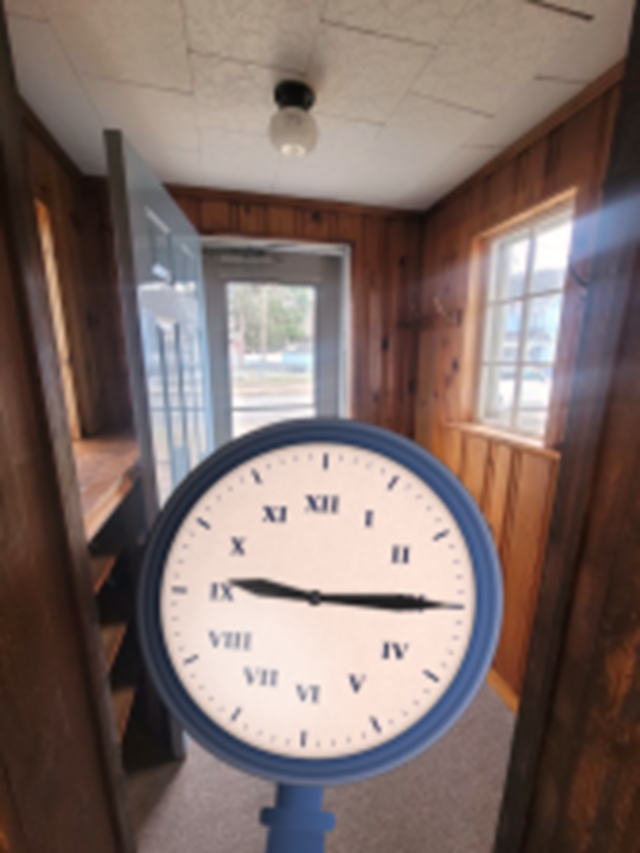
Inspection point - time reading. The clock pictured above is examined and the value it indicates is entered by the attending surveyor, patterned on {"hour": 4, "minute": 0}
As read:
{"hour": 9, "minute": 15}
